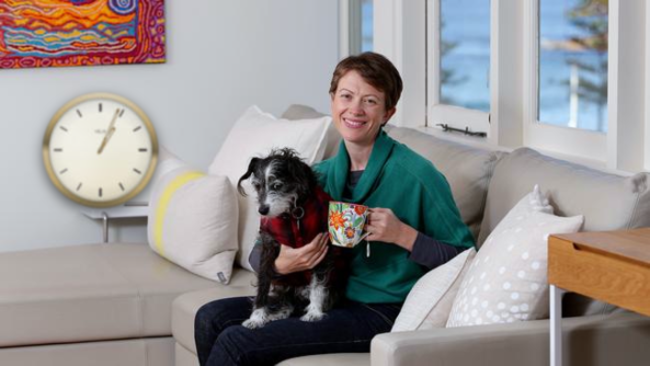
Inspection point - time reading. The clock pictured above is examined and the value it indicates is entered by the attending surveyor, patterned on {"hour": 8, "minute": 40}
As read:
{"hour": 1, "minute": 4}
